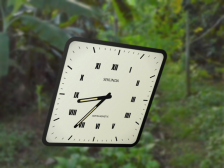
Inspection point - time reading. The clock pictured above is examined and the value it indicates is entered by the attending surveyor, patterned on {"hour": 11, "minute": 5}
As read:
{"hour": 8, "minute": 36}
